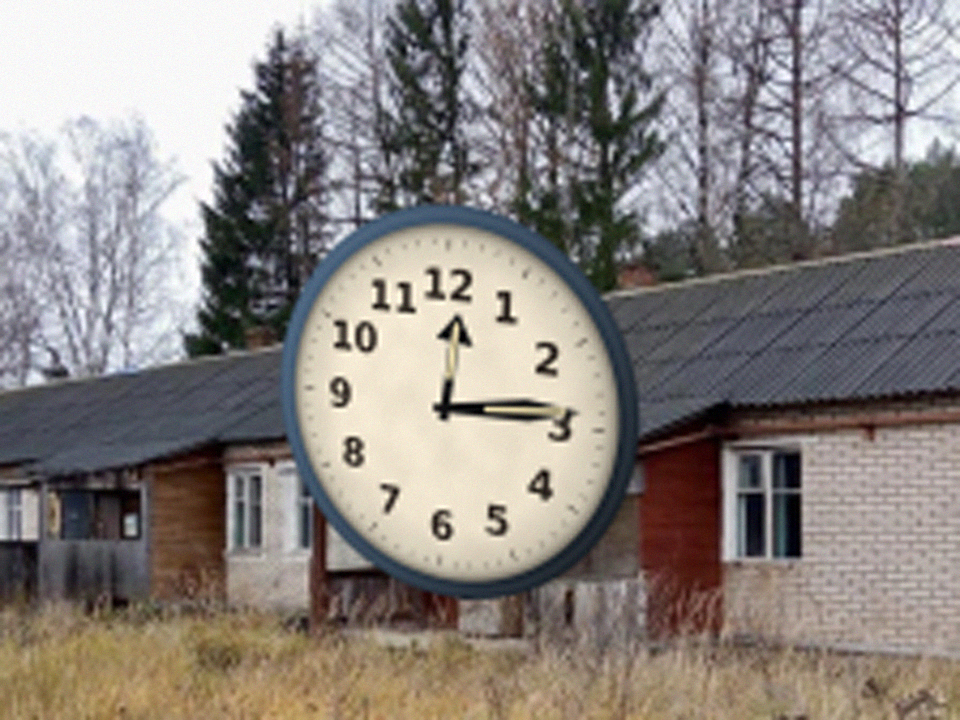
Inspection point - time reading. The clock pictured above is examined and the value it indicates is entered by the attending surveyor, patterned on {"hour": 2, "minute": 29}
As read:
{"hour": 12, "minute": 14}
